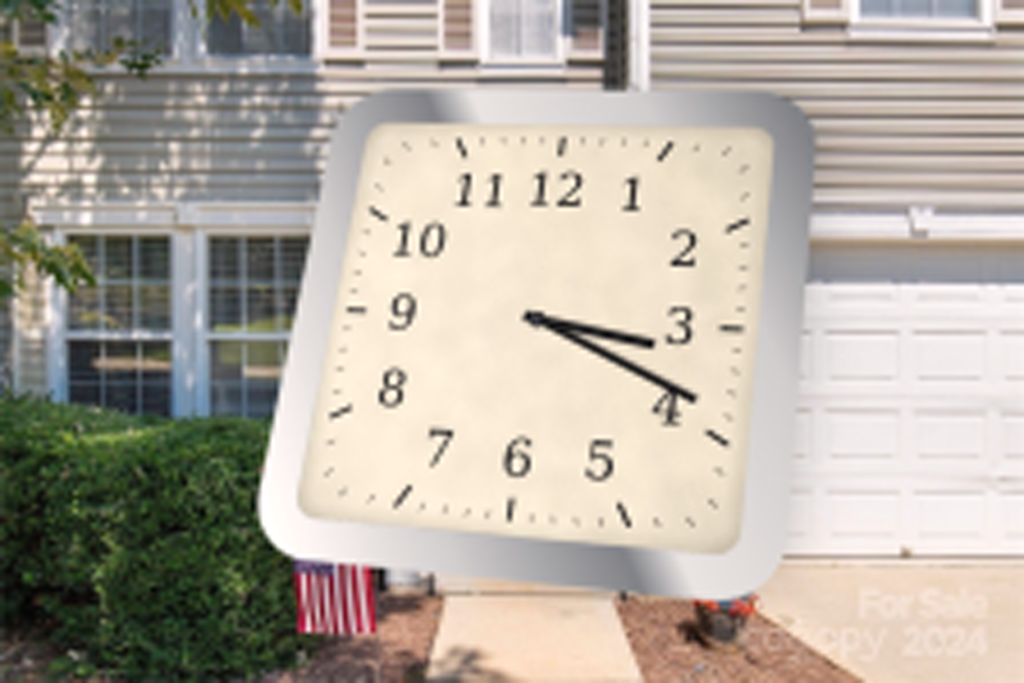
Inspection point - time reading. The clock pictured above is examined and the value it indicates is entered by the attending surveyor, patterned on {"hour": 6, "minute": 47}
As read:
{"hour": 3, "minute": 19}
